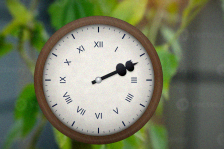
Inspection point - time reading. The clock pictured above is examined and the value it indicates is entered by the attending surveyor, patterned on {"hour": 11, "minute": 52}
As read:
{"hour": 2, "minute": 11}
